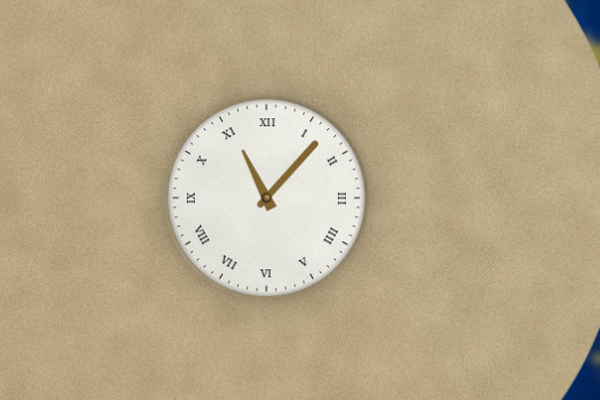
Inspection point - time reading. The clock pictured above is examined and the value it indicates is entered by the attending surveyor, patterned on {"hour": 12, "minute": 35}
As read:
{"hour": 11, "minute": 7}
